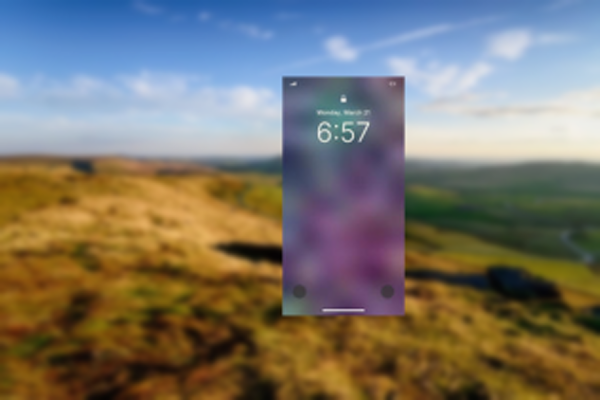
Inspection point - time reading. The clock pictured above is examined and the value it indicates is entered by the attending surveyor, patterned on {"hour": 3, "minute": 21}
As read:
{"hour": 6, "minute": 57}
